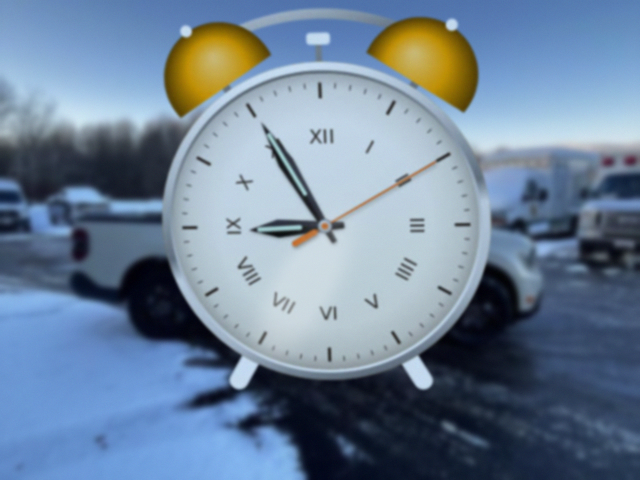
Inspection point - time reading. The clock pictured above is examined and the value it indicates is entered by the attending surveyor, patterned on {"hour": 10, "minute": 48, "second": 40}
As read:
{"hour": 8, "minute": 55, "second": 10}
